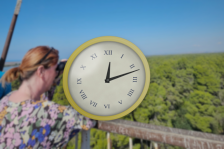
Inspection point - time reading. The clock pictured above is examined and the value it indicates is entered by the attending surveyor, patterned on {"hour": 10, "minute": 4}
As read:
{"hour": 12, "minute": 12}
